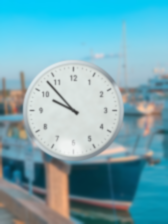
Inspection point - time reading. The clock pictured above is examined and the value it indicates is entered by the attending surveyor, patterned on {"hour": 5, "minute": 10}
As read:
{"hour": 9, "minute": 53}
